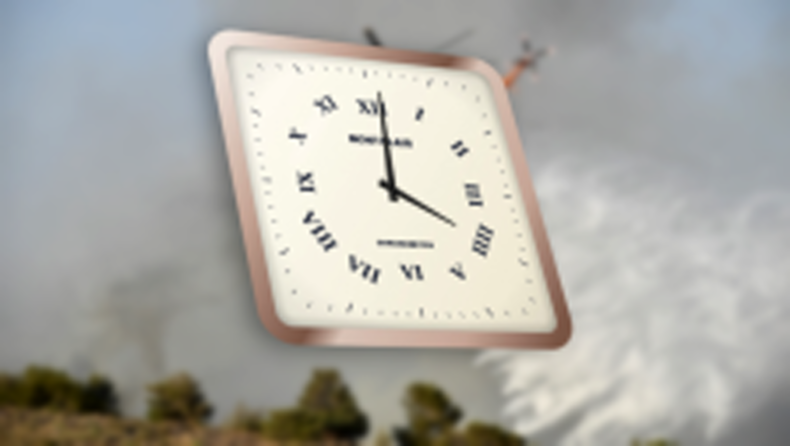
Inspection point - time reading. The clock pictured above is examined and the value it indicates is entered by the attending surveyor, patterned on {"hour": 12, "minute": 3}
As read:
{"hour": 4, "minute": 1}
